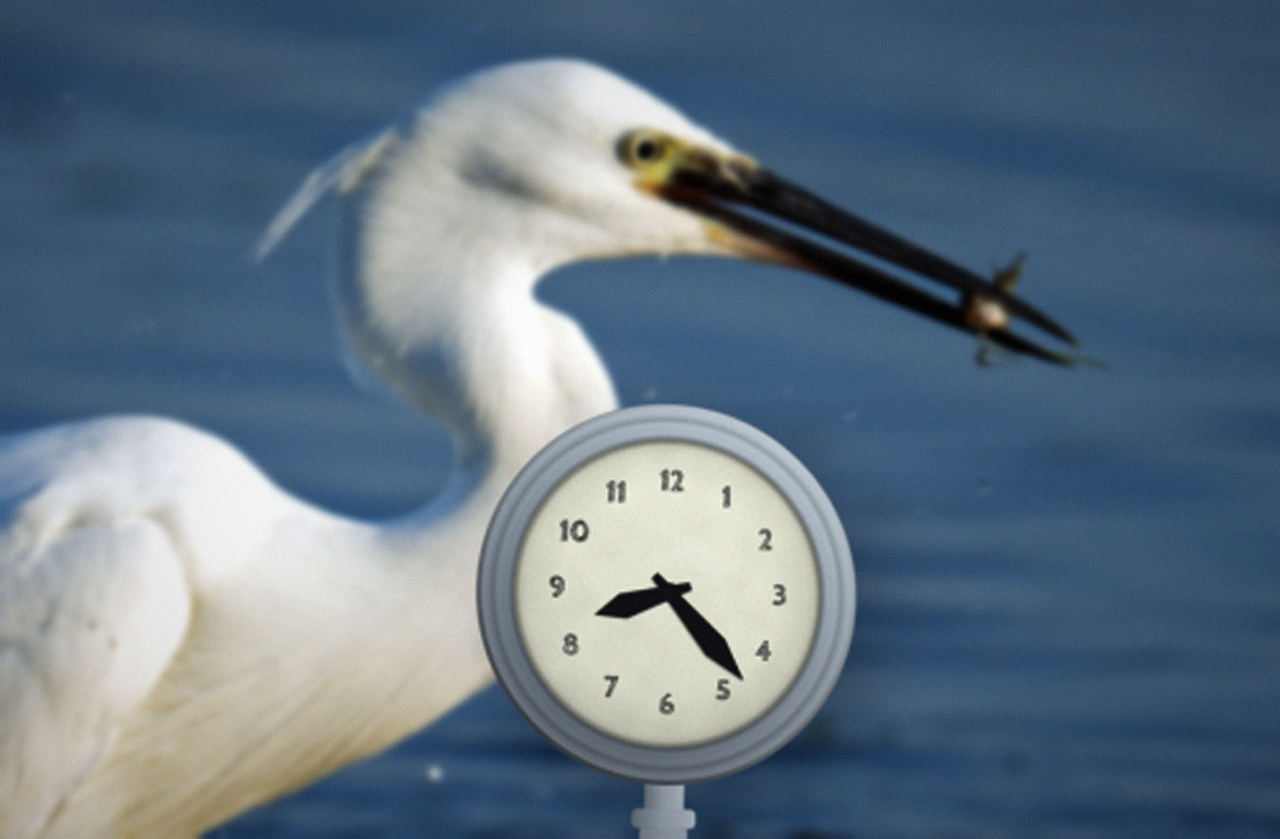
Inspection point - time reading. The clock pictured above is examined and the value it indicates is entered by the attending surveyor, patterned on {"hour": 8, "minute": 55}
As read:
{"hour": 8, "minute": 23}
